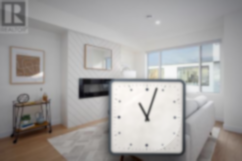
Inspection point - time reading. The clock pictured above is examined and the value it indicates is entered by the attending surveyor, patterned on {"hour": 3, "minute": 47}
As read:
{"hour": 11, "minute": 3}
